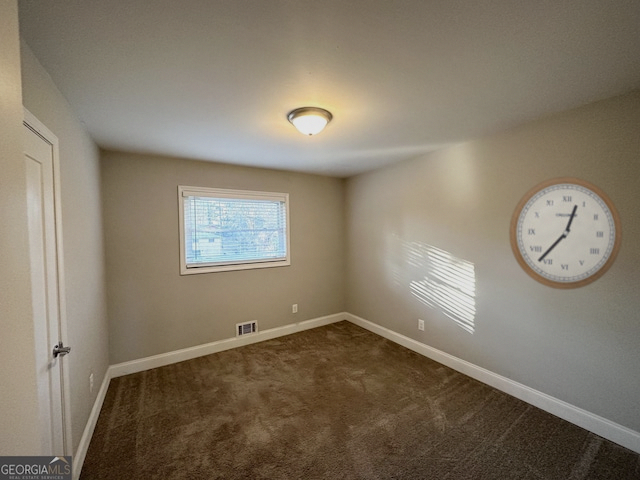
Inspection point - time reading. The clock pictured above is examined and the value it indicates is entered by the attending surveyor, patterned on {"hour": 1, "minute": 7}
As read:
{"hour": 12, "minute": 37}
